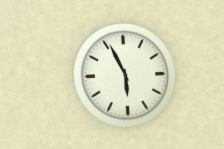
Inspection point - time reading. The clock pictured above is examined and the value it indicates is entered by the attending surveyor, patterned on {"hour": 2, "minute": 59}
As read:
{"hour": 5, "minute": 56}
